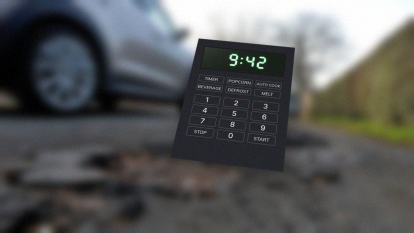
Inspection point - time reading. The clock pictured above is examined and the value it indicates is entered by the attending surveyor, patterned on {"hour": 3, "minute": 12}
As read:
{"hour": 9, "minute": 42}
